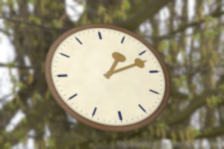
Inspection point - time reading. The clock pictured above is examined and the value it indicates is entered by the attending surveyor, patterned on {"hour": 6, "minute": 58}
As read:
{"hour": 1, "minute": 12}
